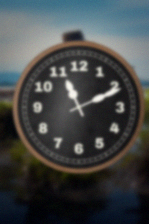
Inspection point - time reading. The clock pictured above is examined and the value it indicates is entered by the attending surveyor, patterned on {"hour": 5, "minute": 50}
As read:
{"hour": 11, "minute": 11}
